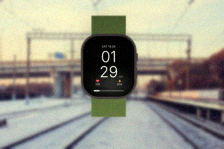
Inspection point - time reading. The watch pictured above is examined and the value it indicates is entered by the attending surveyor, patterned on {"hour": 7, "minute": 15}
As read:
{"hour": 1, "minute": 29}
